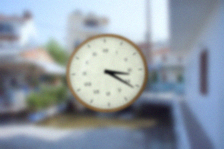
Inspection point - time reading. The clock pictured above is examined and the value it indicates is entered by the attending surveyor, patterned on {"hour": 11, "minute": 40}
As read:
{"hour": 3, "minute": 21}
